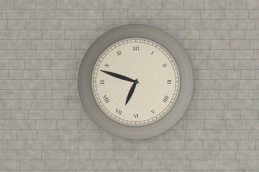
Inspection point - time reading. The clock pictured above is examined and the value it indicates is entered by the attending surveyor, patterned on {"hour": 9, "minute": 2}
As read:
{"hour": 6, "minute": 48}
